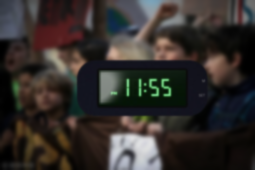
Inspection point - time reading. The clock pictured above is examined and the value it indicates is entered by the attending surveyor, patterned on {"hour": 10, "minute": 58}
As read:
{"hour": 11, "minute": 55}
